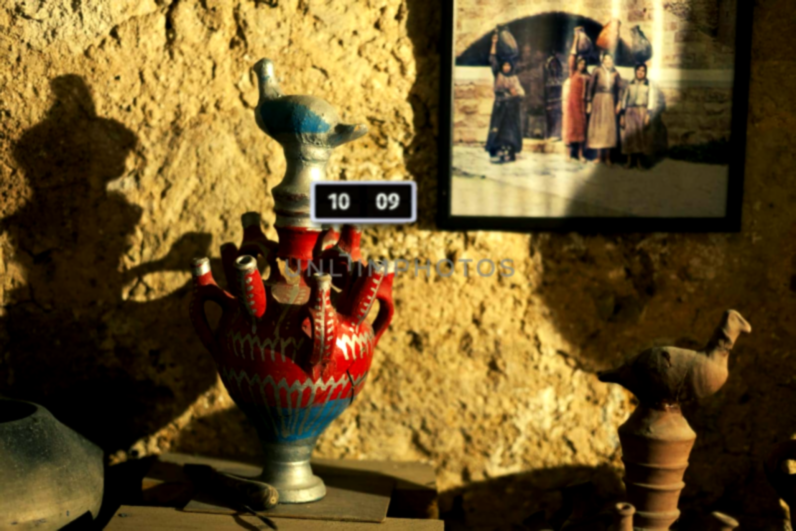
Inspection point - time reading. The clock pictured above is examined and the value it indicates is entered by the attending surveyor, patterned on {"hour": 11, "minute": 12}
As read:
{"hour": 10, "minute": 9}
